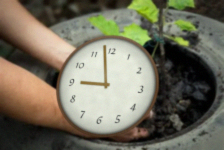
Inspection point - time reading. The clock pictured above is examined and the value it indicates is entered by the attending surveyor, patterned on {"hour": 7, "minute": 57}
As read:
{"hour": 8, "minute": 58}
